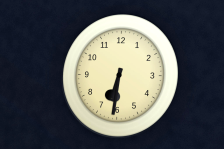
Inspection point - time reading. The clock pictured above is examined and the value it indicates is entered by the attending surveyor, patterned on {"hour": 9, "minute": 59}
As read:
{"hour": 6, "minute": 31}
